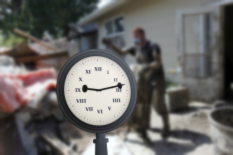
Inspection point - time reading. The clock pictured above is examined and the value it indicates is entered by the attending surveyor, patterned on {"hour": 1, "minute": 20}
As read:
{"hour": 9, "minute": 13}
